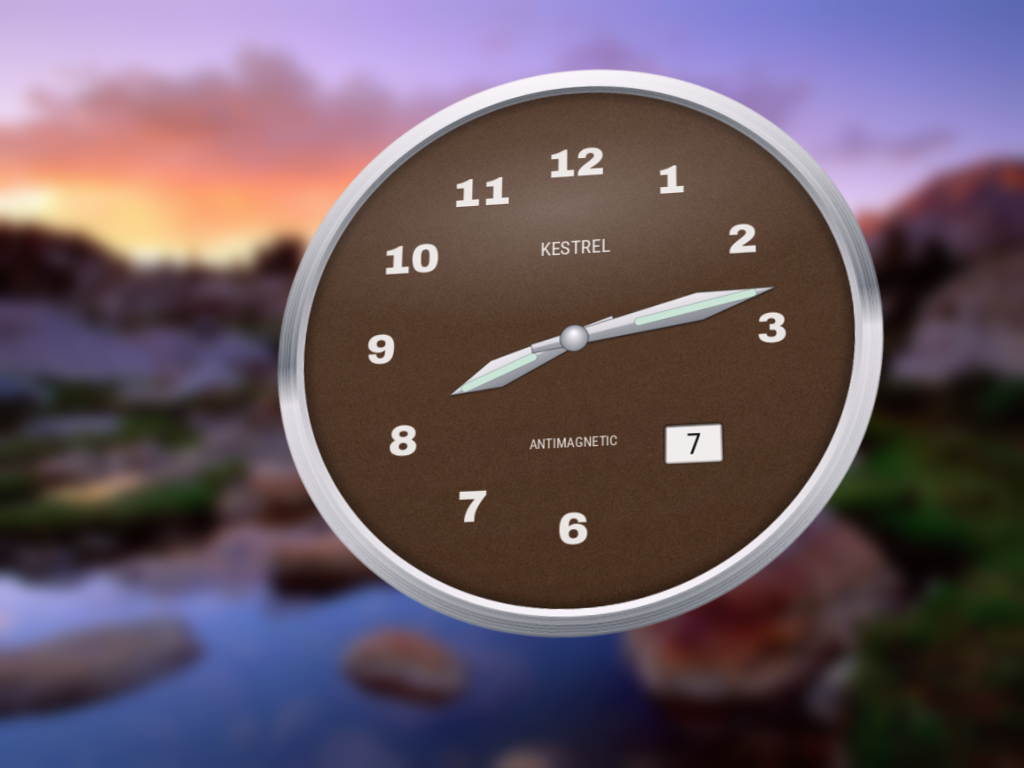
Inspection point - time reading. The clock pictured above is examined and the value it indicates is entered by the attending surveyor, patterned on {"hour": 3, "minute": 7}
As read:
{"hour": 8, "minute": 13}
